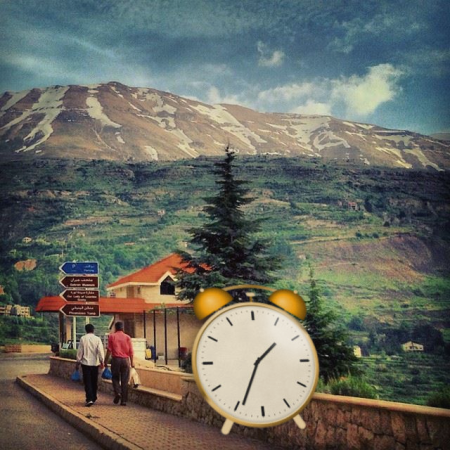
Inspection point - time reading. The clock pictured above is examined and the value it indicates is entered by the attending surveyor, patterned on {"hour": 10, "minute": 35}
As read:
{"hour": 1, "minute": 34}
